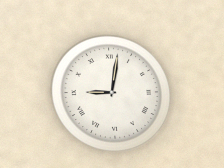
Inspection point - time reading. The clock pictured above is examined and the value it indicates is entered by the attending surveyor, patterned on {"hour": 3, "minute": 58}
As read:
{"hour": 9, "minute": 2}
